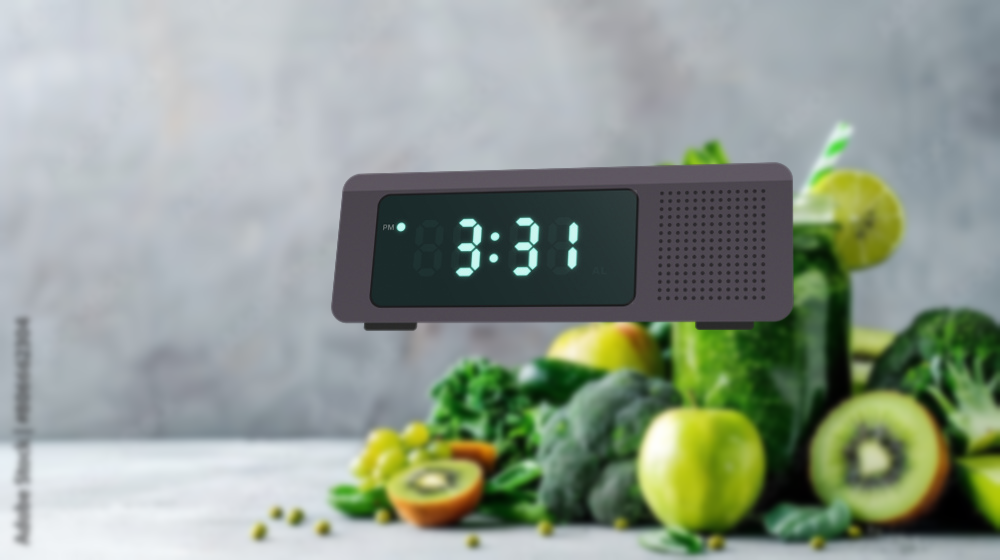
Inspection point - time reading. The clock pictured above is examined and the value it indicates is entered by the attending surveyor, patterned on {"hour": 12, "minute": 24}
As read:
{"hour": 3, "minute": 31}
